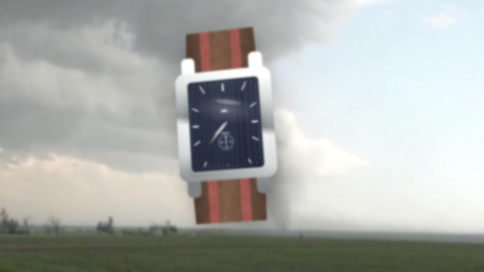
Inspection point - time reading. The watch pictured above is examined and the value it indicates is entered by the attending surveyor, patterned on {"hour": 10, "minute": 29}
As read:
{"hour": 7, "minute": 37}
